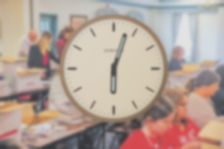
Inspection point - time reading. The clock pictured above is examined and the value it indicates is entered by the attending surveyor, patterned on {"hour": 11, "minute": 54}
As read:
{"hour": 6, "minute": 3}
